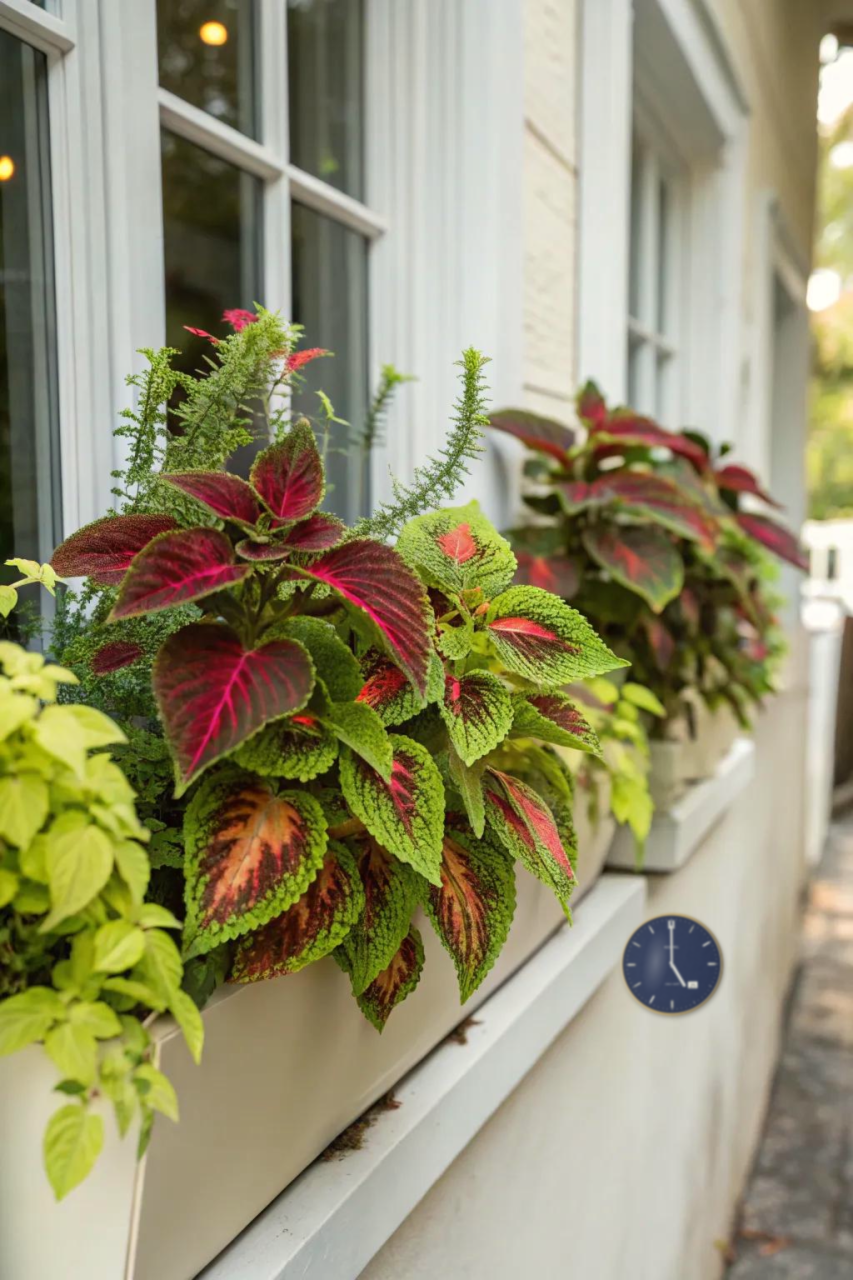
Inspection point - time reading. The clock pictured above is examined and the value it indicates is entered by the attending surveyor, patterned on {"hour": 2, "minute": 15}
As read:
{"hour": 5, "minute": 0}
